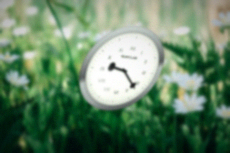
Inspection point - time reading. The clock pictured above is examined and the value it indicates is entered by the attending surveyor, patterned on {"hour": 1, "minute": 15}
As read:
{"hour": 9, "minute": 22}
